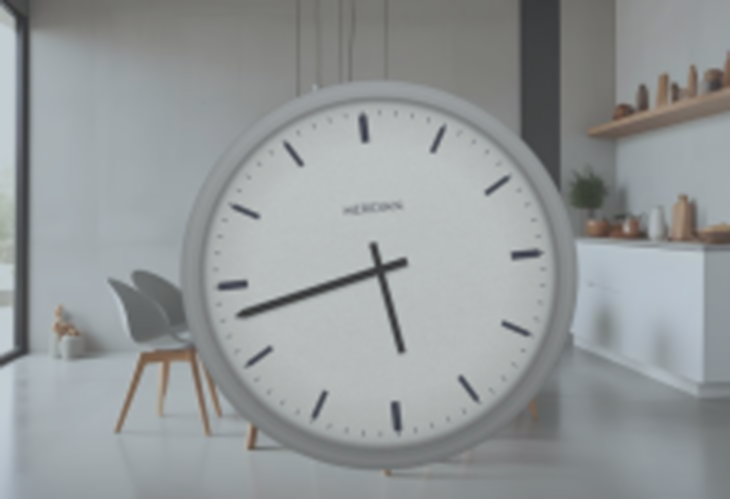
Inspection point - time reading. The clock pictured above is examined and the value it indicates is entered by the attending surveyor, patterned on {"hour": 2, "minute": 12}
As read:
{"hour": 5, "minute": 43}
